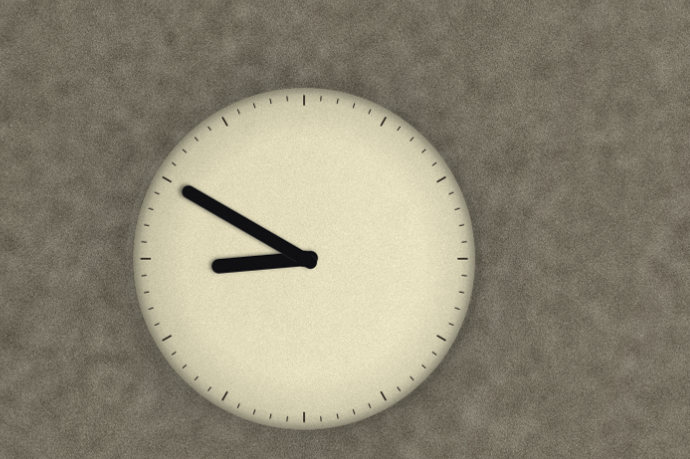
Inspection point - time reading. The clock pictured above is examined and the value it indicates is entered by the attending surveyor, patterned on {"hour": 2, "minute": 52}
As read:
{"hour": 8, "minute": 50}
